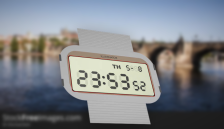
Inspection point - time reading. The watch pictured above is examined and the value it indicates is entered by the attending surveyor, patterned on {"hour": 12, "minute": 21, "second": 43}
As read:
{"hour": 23, "minute": 53, "second": 52}
